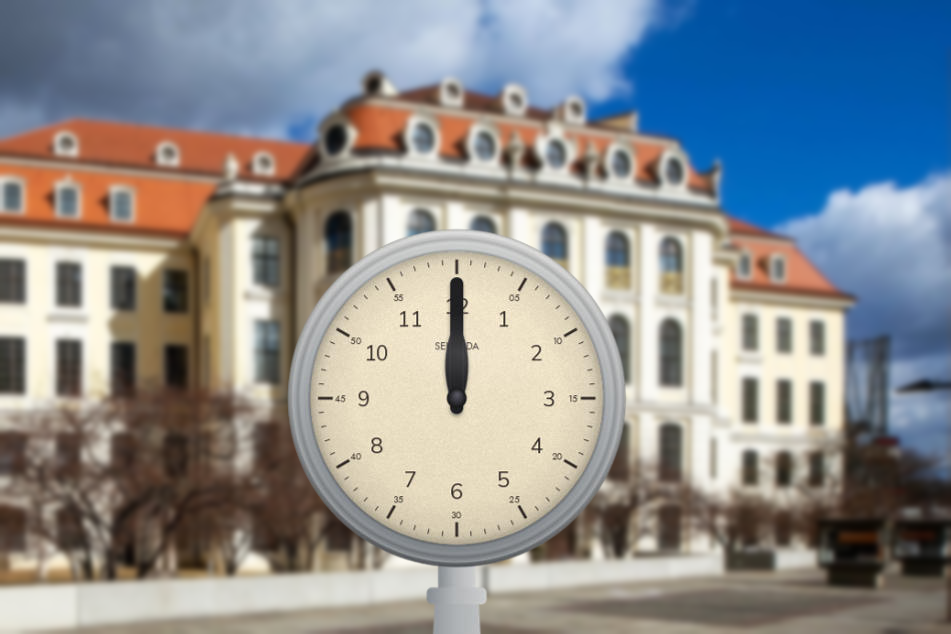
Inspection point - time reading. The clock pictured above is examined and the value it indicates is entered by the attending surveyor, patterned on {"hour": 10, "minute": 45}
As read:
{"hour": 12, "minute": 0}
